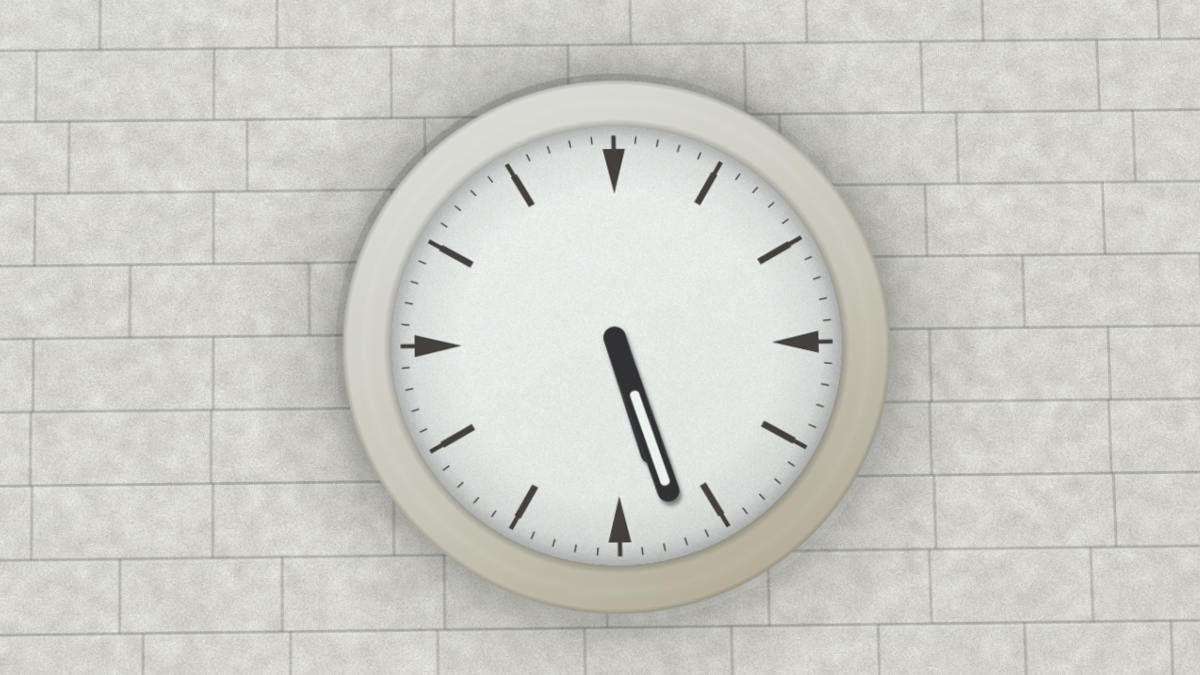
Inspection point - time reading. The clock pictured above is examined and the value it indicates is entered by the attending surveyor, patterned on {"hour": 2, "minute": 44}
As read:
{"hour": 5, "minute": 27}
